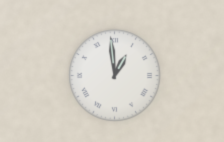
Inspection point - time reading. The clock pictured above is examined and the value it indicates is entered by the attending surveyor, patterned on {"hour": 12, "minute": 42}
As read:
{"hour": 12, "minute": 59}
